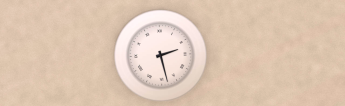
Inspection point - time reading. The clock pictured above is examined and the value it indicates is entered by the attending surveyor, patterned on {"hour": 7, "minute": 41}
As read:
{"hour": 2, "minute": 28}
